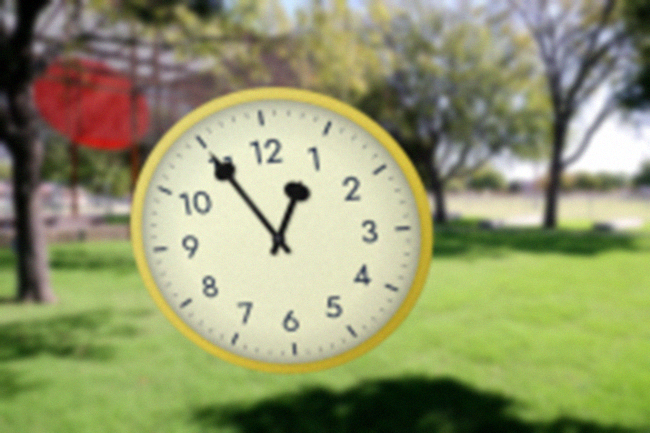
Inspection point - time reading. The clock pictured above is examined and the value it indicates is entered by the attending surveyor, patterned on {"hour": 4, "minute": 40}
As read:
{"hour": 12, "minute": 55}
